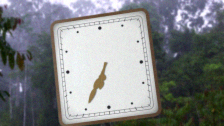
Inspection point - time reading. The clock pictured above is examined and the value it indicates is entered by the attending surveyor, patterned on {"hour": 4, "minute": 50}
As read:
{"hour": 6, "minute": 35}
